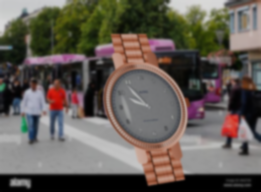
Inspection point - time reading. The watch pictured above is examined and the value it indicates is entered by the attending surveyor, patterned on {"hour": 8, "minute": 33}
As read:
{"hour": 9, "minute": 54}
